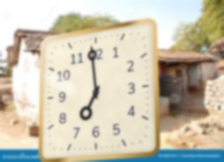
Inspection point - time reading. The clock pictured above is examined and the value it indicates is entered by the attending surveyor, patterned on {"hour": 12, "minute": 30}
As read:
{"hour": 6, "minute": 59}
